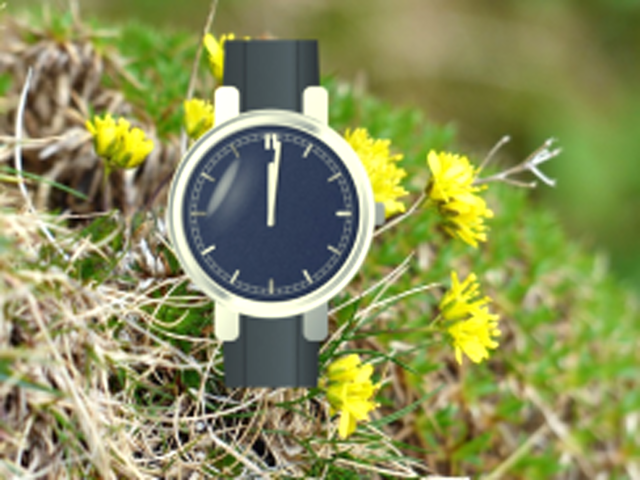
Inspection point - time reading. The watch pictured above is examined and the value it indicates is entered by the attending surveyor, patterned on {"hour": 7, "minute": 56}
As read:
{"hour": 12, "minute": 1}
